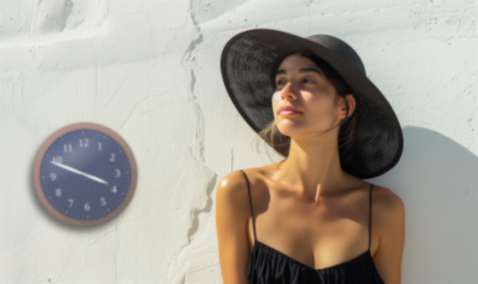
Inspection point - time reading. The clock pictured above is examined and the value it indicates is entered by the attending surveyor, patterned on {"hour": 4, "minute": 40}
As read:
{"hour": 3, "minute": 49}
